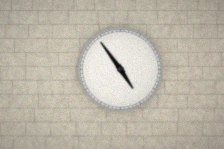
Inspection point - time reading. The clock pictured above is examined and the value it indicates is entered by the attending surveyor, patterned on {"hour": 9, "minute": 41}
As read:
{"hour": 4, "minute": 54}
